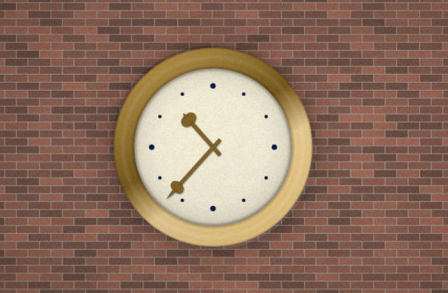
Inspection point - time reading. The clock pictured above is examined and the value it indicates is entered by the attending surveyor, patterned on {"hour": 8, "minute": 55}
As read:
{"hour": 10, "minute": 37}
